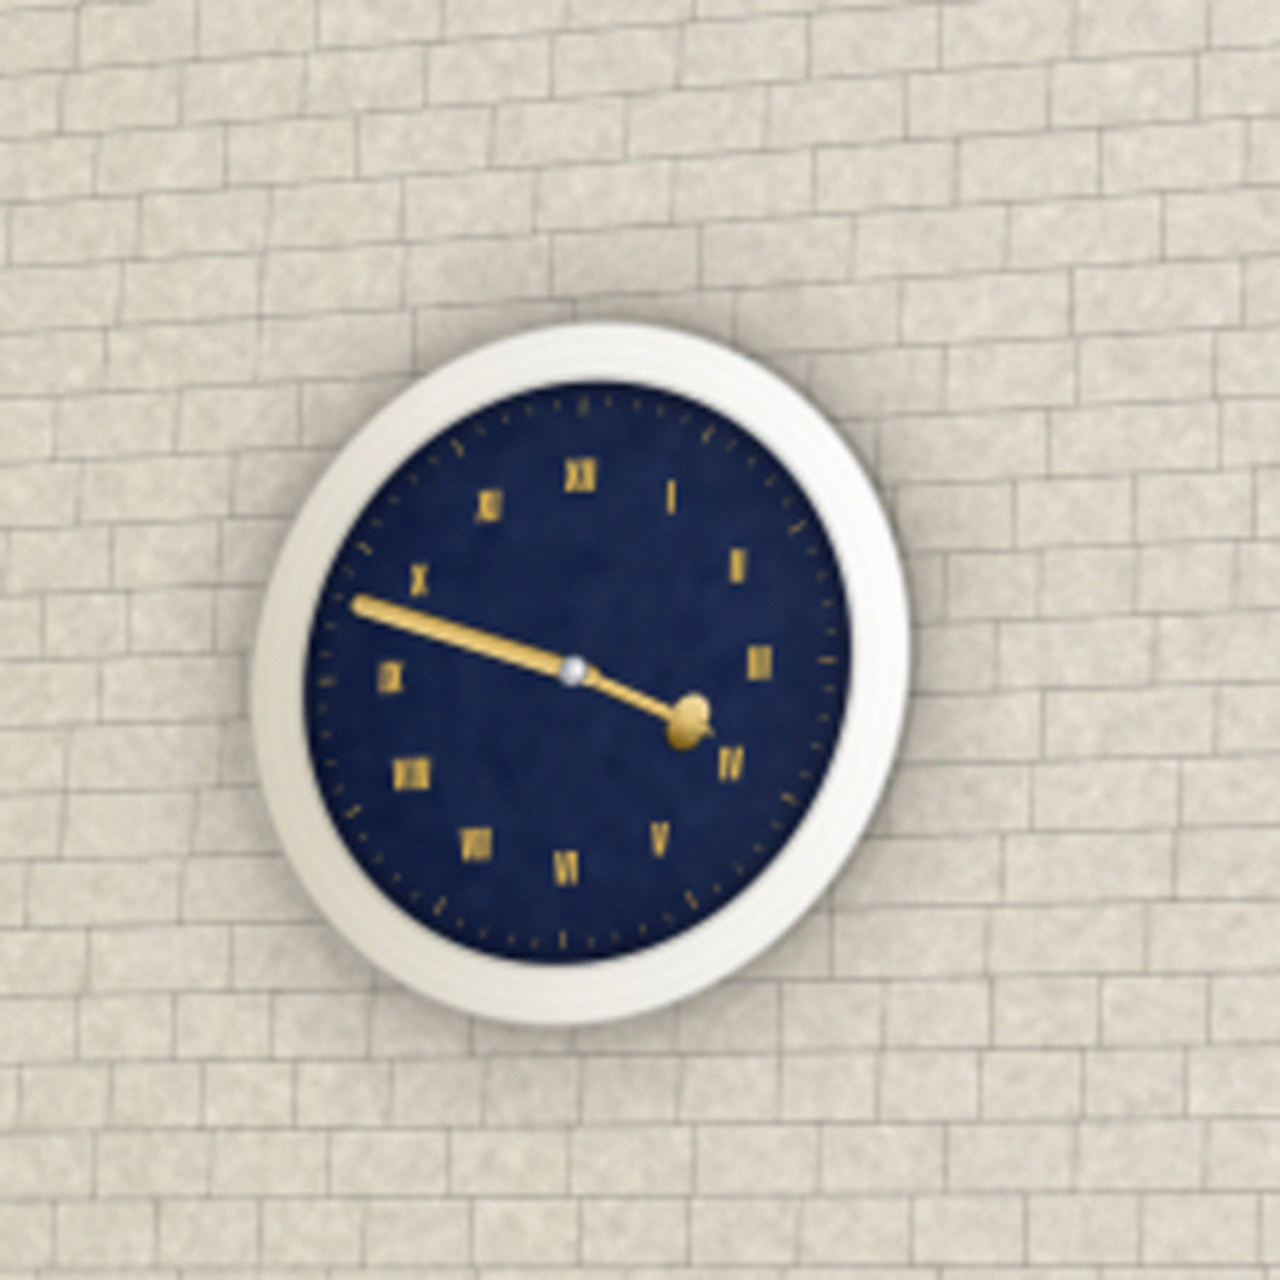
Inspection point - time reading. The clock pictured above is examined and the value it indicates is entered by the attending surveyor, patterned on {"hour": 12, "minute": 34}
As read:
{"hour": 3, "minute": 48}
